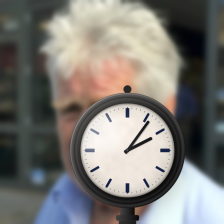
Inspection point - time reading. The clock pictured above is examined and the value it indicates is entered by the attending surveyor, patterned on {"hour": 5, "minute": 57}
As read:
{"hour": 2, "minute": 6}
